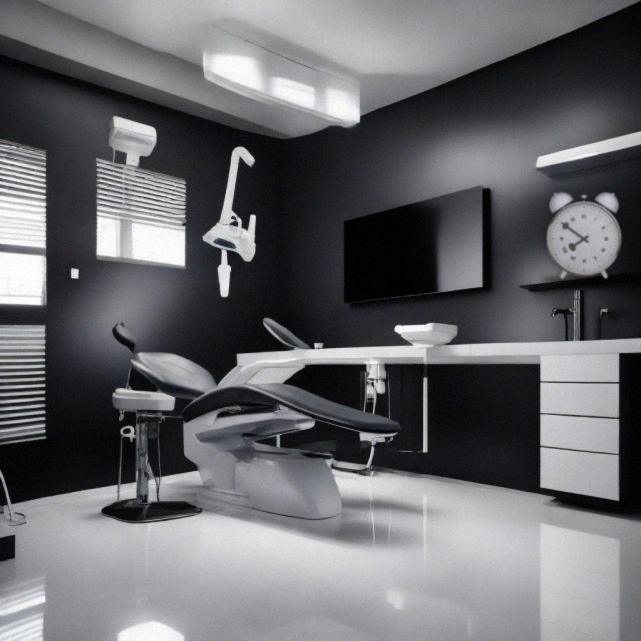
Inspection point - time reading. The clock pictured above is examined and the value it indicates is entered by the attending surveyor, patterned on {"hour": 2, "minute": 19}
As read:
{"hour": 7, "minute": 51}
